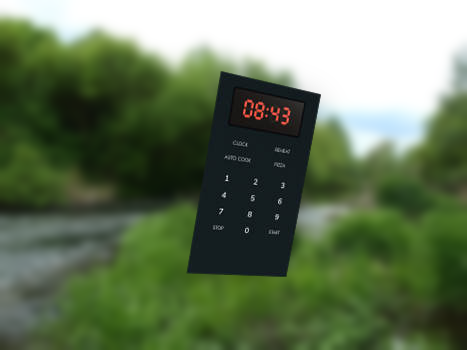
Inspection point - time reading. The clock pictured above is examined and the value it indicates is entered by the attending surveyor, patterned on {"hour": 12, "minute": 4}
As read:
{"hour": 8, "minute": 43}
